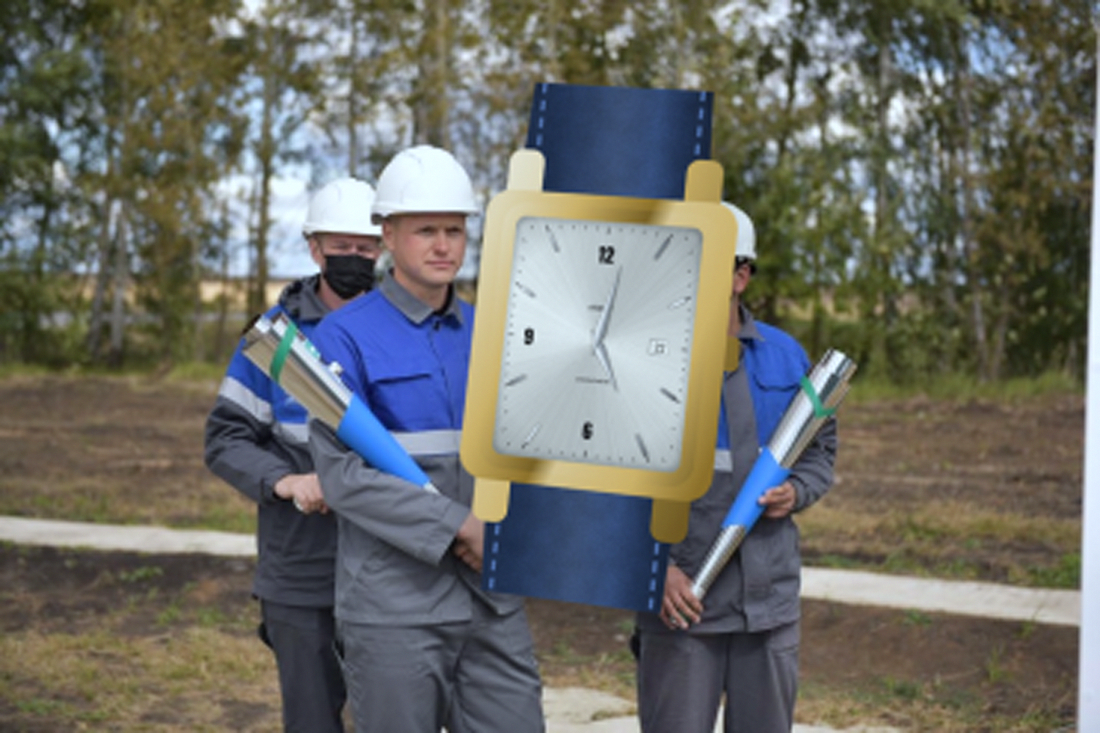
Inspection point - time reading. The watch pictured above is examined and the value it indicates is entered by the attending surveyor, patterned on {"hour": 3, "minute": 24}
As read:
{"hour": 5, "minute": 2}
